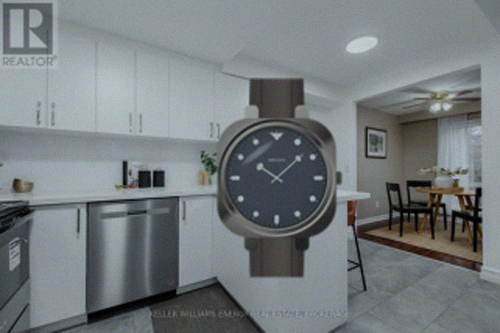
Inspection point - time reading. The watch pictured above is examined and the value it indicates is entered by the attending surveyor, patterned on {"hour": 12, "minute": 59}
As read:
{"hour": 10, "minute": 8}
